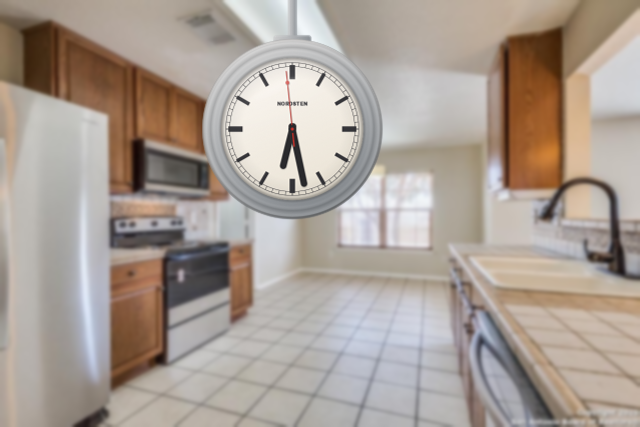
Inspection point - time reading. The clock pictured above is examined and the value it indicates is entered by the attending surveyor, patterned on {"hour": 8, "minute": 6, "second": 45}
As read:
{"hour": 6, "minute": 27, "second": 59}
